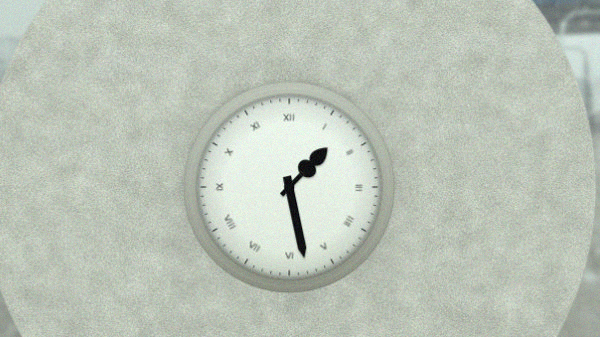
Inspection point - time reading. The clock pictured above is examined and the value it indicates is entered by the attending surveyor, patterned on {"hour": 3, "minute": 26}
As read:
{"hour": 1, "minute": 28}
